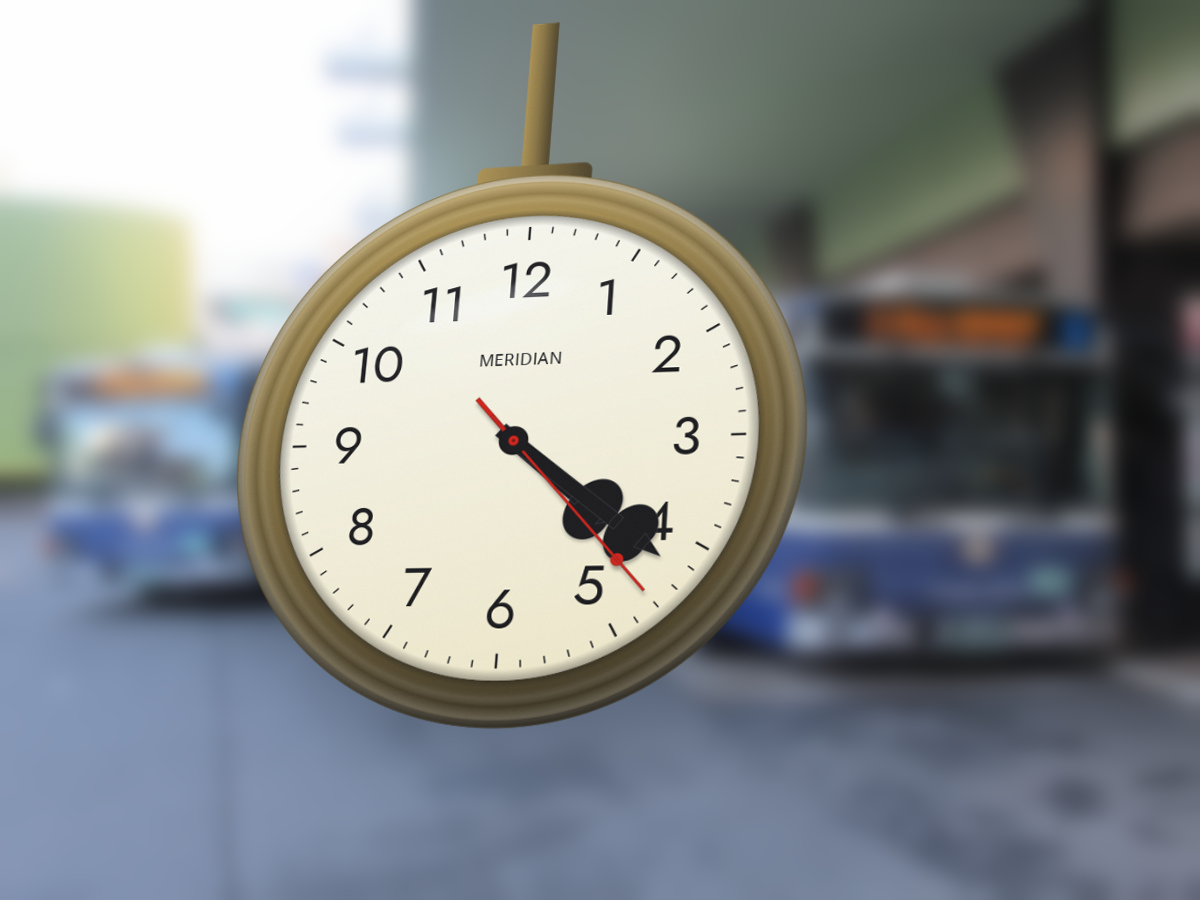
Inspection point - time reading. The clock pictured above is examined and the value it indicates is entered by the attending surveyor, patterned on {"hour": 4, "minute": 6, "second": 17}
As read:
{"hour": 4, "minute": 21, "second": 23}
